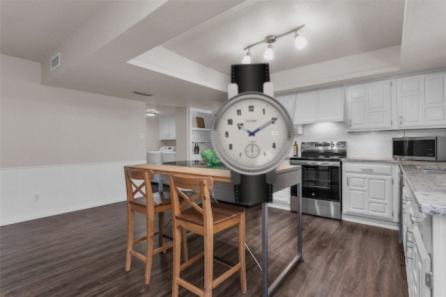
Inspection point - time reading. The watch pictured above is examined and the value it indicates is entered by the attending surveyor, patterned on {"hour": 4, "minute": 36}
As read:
{"hour": 10, "minute": 10}
